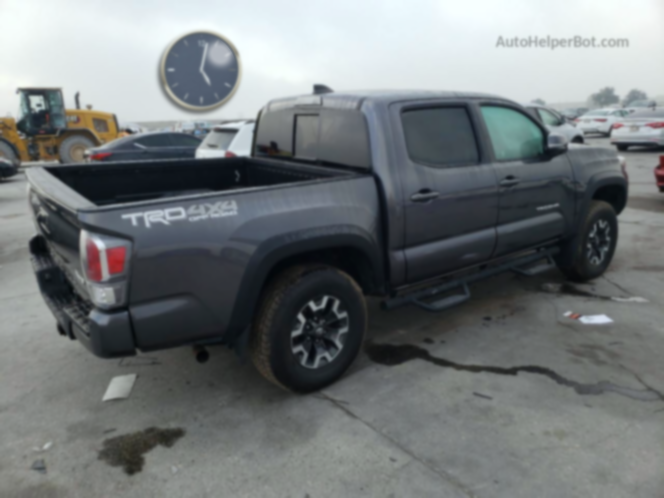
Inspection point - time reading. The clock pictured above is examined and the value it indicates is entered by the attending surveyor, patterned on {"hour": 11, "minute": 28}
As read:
{"hour": 5, "minute": 2}
